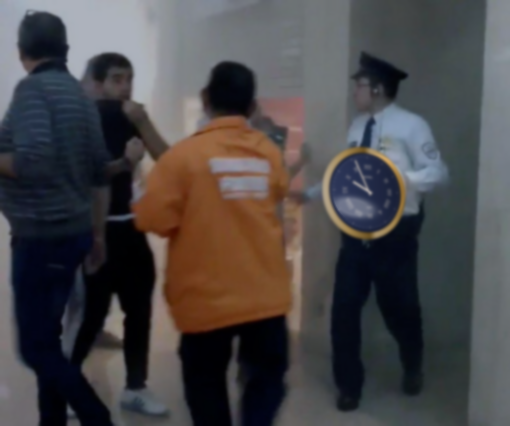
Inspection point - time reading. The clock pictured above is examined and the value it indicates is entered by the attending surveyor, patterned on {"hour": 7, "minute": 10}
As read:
{"hour": 9, "minute": 56}
